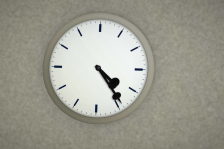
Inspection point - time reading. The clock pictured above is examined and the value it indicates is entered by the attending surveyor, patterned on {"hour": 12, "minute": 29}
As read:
{"hour": 4, "minute": 24}
